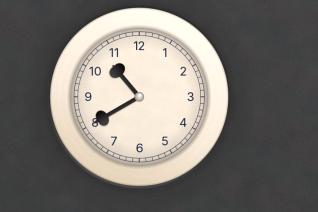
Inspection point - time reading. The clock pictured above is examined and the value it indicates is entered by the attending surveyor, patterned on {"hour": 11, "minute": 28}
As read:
{"hour": 10, "minute": 40}
